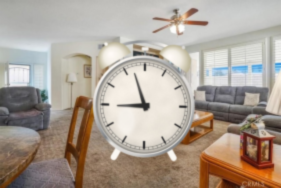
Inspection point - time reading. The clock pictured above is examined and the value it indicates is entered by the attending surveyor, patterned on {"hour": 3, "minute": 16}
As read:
{"hour": 8, "minute": 57}
